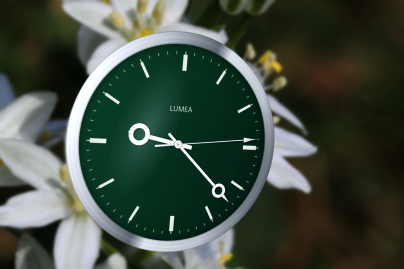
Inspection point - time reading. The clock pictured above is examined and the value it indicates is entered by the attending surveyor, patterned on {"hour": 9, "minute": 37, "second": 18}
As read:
{"hour": 9, "minute": 22, "second": 14}
